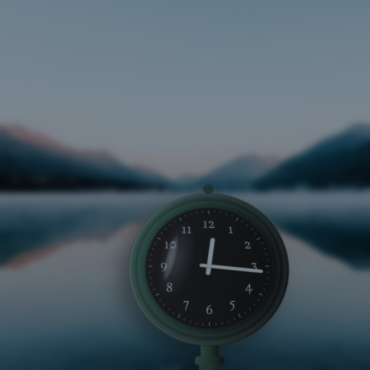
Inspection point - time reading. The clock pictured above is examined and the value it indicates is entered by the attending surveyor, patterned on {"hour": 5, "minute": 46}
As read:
{"hour": 12, "minute": 16}
